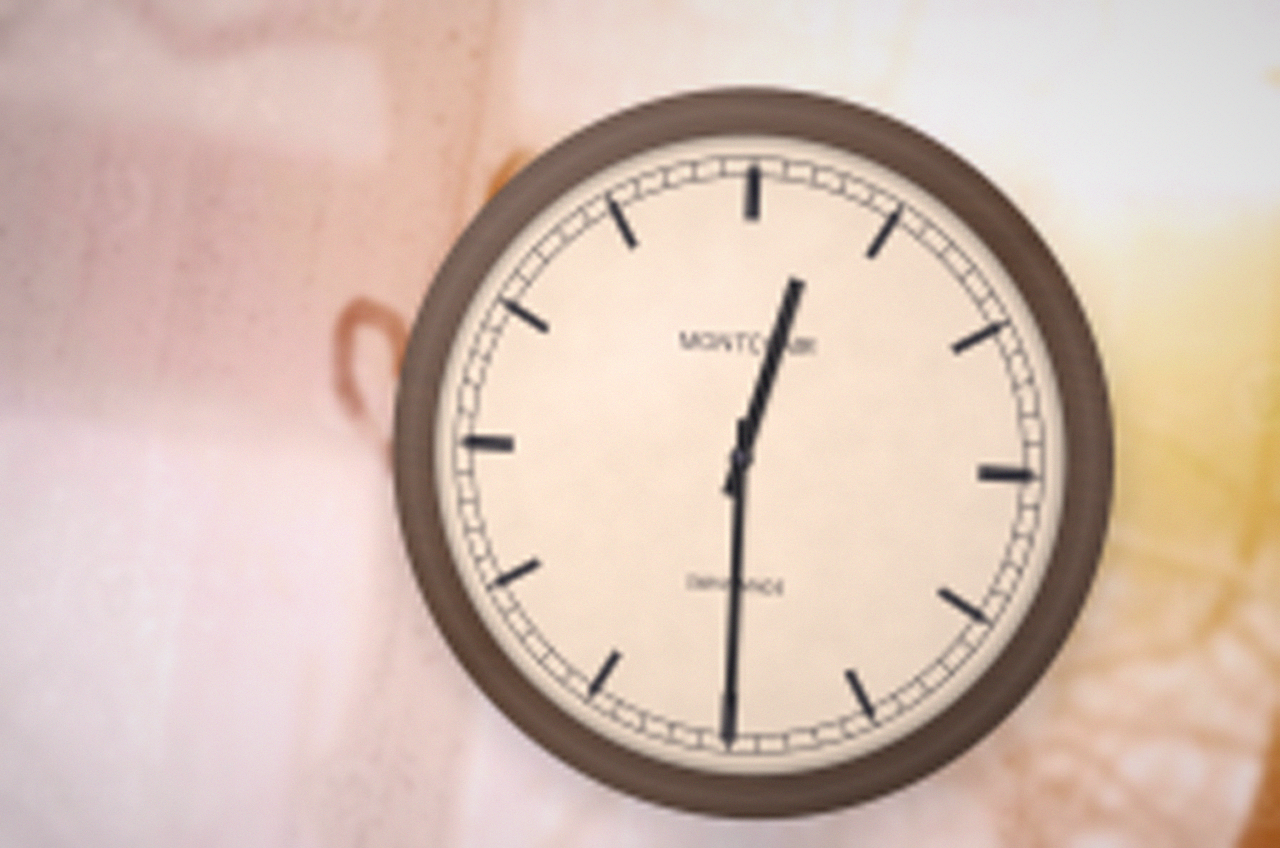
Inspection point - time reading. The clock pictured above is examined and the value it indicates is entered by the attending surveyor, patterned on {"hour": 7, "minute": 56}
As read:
{"hour": 12, "minute": 30}
